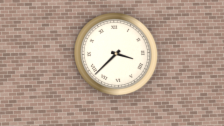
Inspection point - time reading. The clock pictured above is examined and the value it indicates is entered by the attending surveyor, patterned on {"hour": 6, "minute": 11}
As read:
{"hour": 3, "minute": 38}
